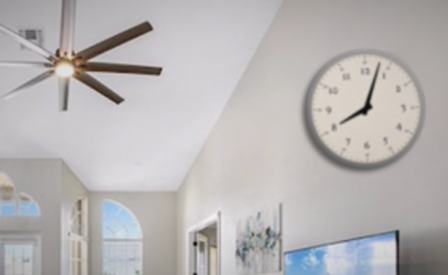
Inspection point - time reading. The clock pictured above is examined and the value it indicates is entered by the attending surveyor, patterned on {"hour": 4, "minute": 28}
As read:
{"hour": 8, "minute": 3}
